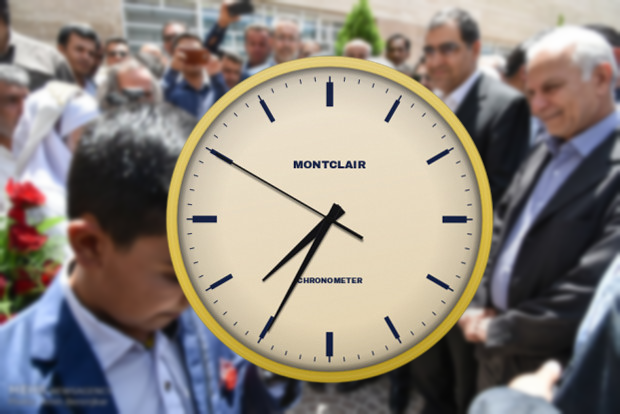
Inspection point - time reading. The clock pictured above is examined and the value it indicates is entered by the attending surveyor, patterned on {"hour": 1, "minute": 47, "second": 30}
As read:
{"hour": 7, "minute": 34, "second": 50}
